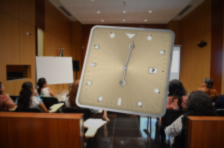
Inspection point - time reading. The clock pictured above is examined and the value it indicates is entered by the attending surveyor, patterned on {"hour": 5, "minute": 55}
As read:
{"hour": 6, "minute": 1}
